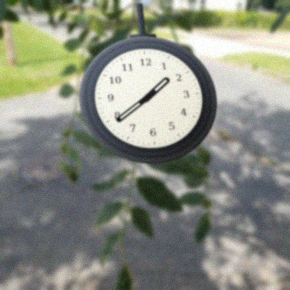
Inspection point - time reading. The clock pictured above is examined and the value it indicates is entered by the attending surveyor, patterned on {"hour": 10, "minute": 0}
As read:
{"hour": 1, "minute": 39}
